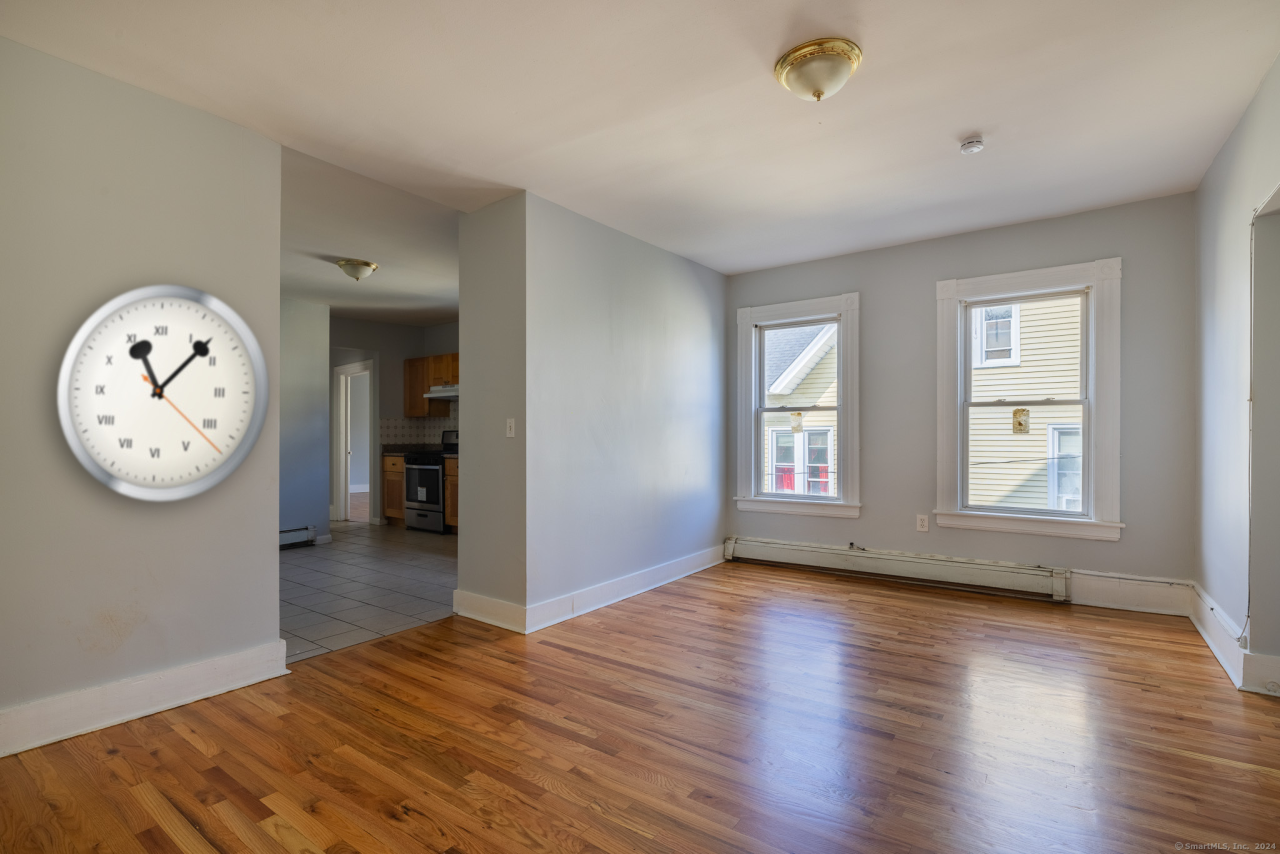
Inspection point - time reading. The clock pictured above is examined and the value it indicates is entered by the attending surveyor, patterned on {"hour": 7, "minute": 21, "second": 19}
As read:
{"hour": 11, "minute": 7, "second": 22}
